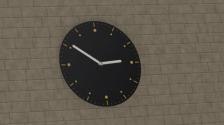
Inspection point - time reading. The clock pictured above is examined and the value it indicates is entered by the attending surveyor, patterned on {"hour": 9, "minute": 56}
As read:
{"hour": 2, "minute": 51}
